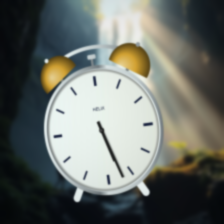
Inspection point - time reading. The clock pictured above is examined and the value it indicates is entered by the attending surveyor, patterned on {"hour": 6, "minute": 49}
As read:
{"hour": 5, "minute": 27}
